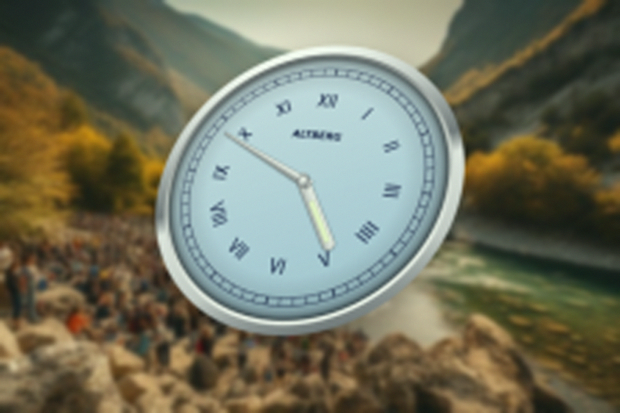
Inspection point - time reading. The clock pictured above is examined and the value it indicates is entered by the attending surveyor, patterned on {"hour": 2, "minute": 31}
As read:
{"hour": 4, "minute": 49}
